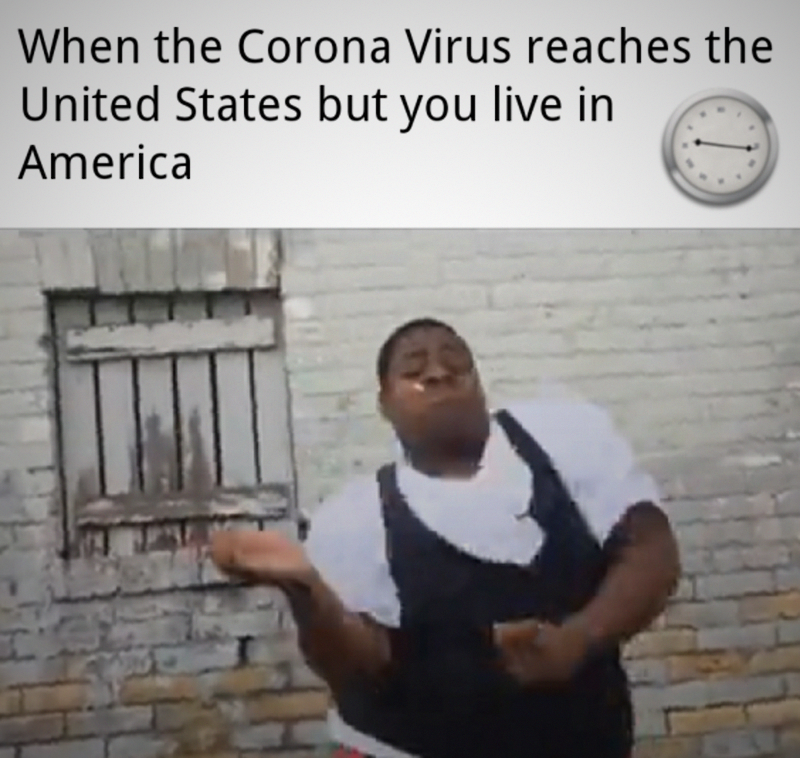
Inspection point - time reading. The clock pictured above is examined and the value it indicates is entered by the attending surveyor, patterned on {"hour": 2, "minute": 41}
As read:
{"hour": 9, "minute": 16}
